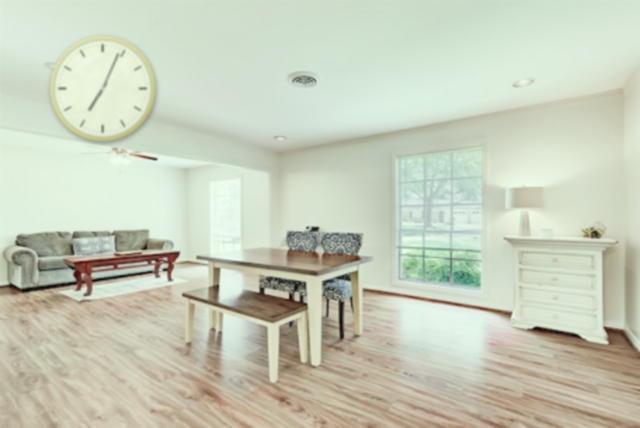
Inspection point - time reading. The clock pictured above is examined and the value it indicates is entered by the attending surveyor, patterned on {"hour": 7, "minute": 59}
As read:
{"hour": 7, "minute": 4}
